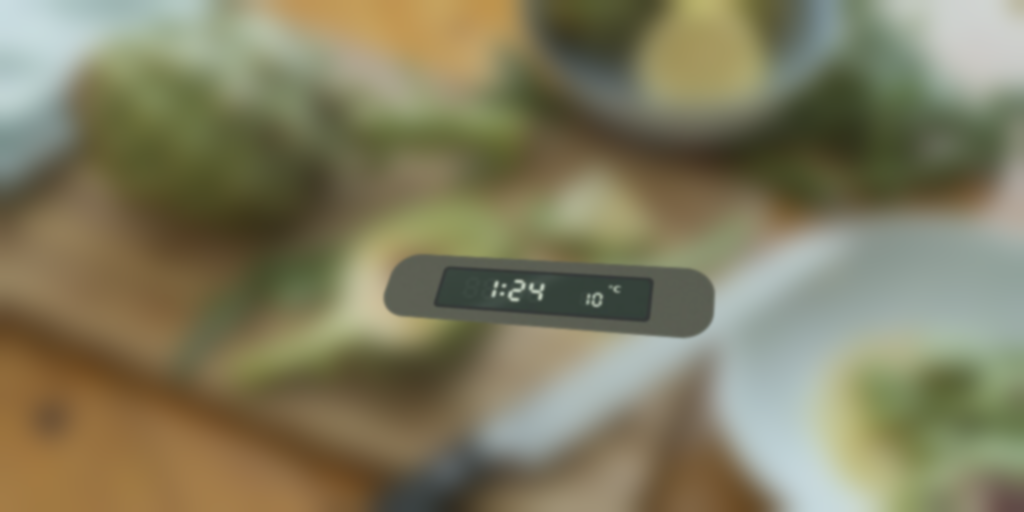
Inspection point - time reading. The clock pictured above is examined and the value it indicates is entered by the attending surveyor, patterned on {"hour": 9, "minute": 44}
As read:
{"hour": 1, "minute": 24}
